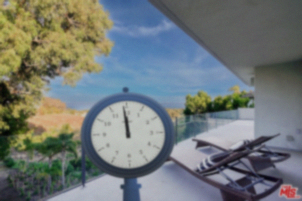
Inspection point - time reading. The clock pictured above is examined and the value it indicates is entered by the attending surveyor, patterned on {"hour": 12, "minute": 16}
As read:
{"hour": 11, "minute": 59}
